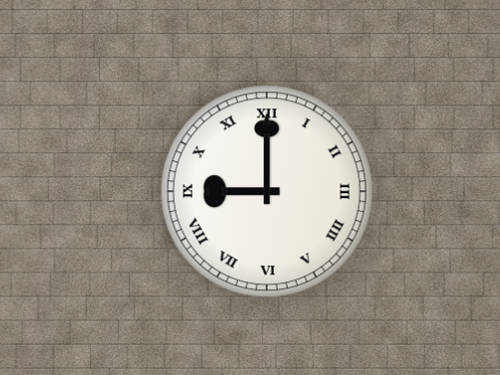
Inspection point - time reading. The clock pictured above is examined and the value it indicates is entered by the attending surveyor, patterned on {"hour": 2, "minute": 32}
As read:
{"hour": 9, "minute": 0}
